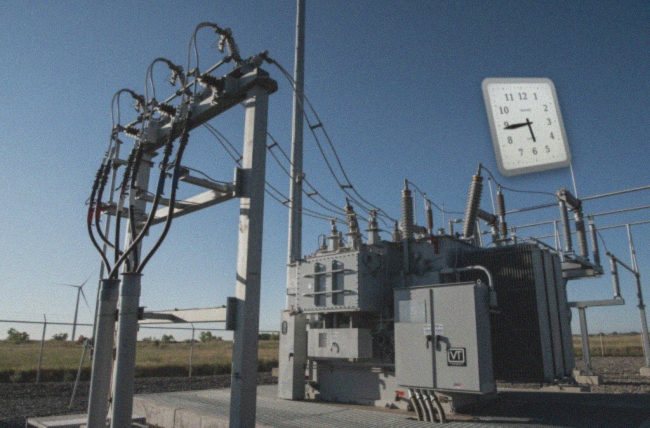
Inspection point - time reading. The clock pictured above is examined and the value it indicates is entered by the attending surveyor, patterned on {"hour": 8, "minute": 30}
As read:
{"hour": 5, "minute": 44}
